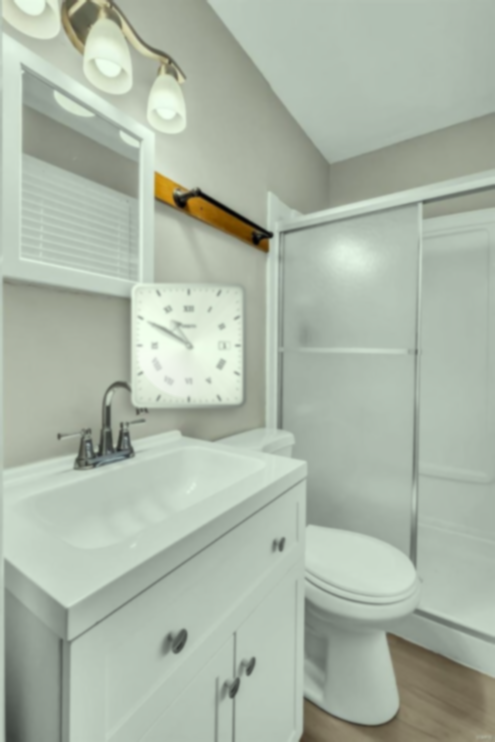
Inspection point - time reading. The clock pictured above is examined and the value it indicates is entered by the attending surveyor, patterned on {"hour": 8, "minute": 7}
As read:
{"hour": 10, "minute": 50}
